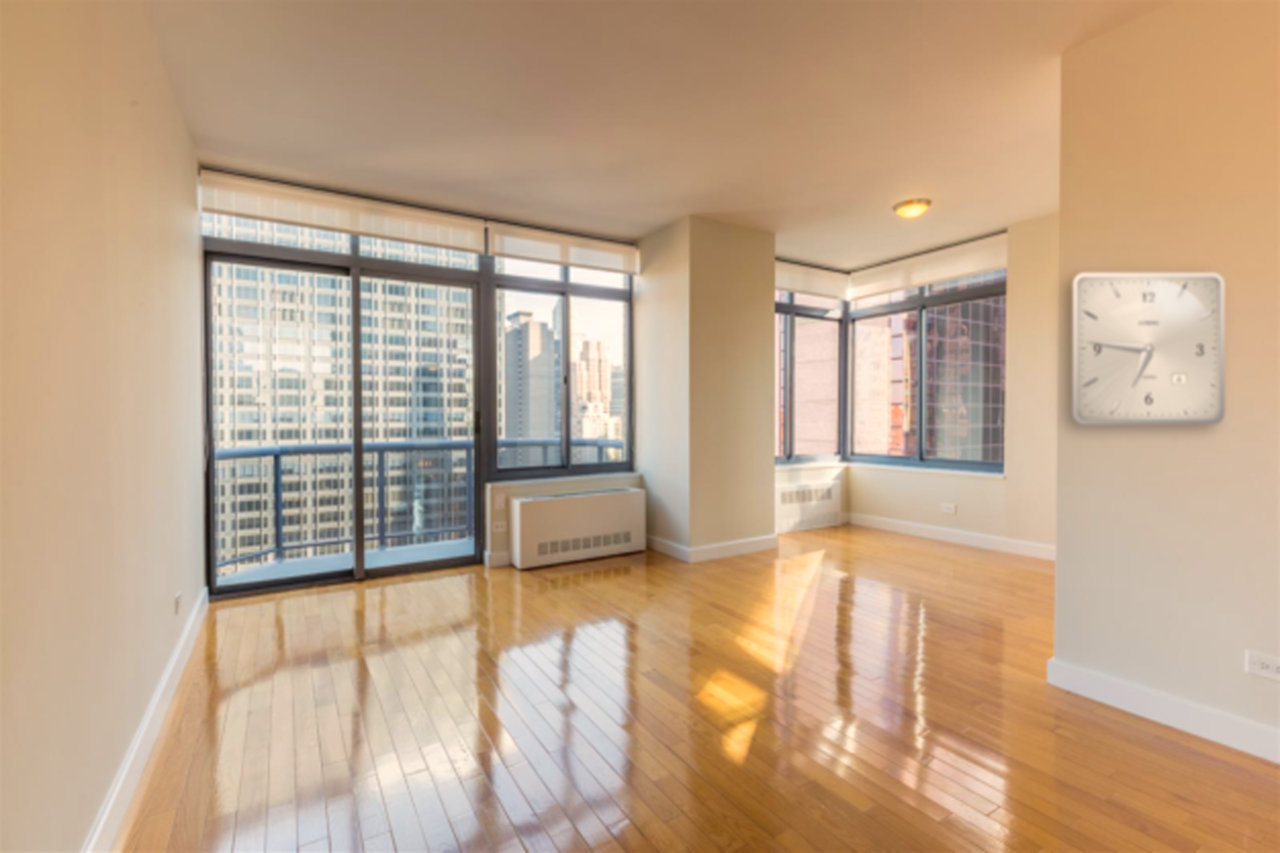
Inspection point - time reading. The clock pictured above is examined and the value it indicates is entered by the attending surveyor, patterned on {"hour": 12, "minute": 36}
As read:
{"hour": 6, "minute": 46}
